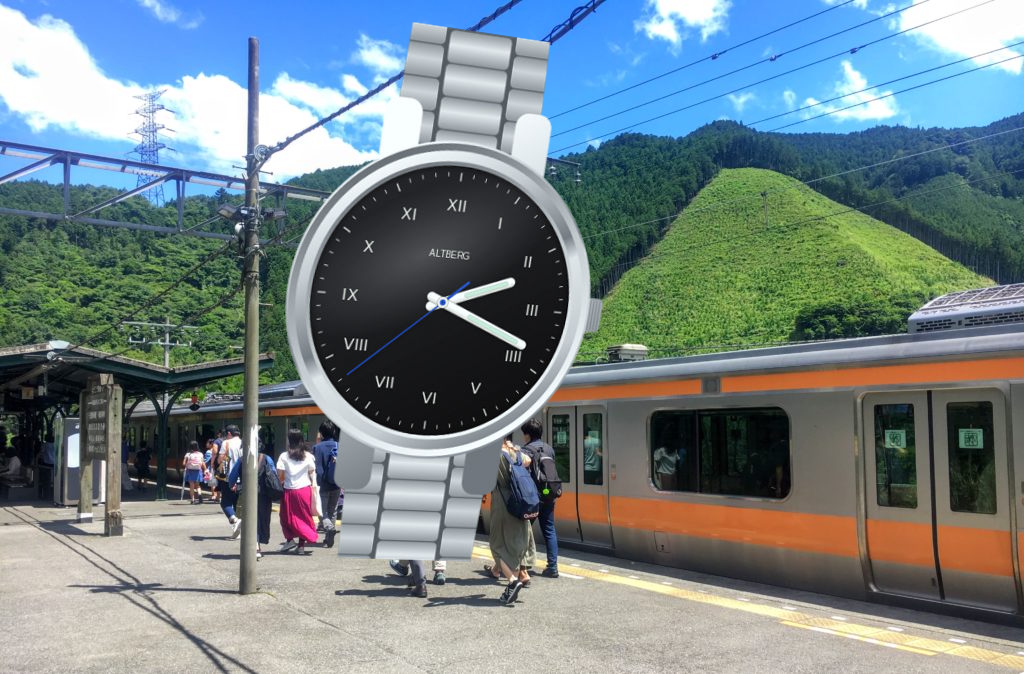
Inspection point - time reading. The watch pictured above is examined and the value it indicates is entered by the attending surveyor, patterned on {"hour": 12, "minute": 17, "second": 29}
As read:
{"hour": 2, "minute": 18, "second": 38}
